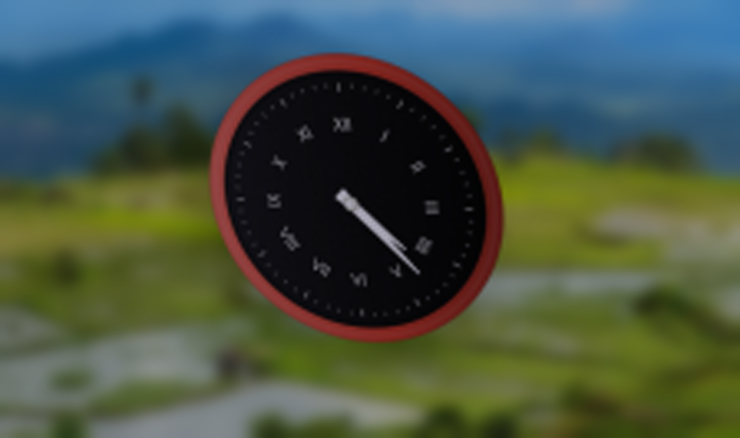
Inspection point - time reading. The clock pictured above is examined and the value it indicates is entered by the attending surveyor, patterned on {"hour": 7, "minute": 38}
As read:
{"hour": 4, "minute": 23}
